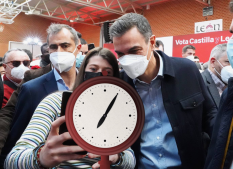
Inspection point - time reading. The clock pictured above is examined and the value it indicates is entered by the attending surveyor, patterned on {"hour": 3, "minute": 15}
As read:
{"hour": 7, "minute": 5}
